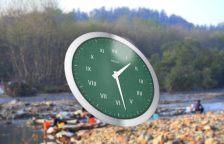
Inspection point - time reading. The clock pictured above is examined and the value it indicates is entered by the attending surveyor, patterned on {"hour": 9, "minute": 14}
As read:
{"hour": 1, "minute": 28}
